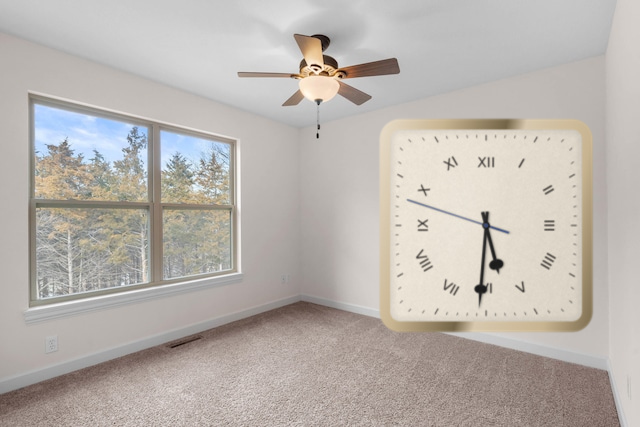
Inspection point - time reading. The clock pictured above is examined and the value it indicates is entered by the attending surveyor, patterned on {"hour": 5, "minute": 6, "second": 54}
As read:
{"hour": 5, "minute": 30, "second": 48}
